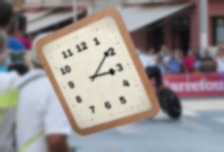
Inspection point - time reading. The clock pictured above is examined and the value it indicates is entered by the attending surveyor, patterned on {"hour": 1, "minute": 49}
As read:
{"hour": 3, "minute": 9}
